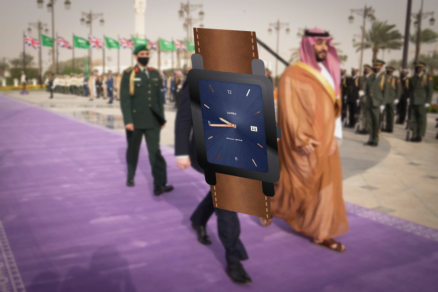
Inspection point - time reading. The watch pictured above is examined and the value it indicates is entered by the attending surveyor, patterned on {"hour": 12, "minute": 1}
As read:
{"hour": 9, "minute": 44}
